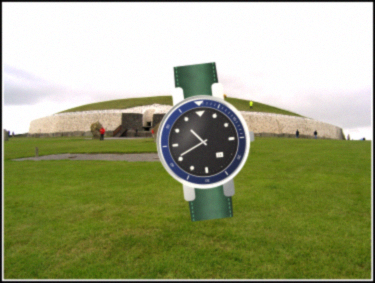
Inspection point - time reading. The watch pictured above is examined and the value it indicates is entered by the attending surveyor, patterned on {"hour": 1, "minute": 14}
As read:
{"hour": 10, "minute": 41}
